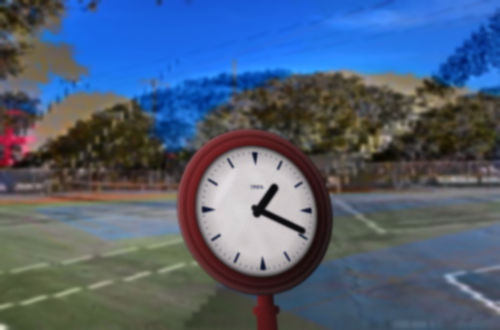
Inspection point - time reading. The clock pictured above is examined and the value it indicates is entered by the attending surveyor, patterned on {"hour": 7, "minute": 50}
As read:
{"hour": 1, "minute": 19}
